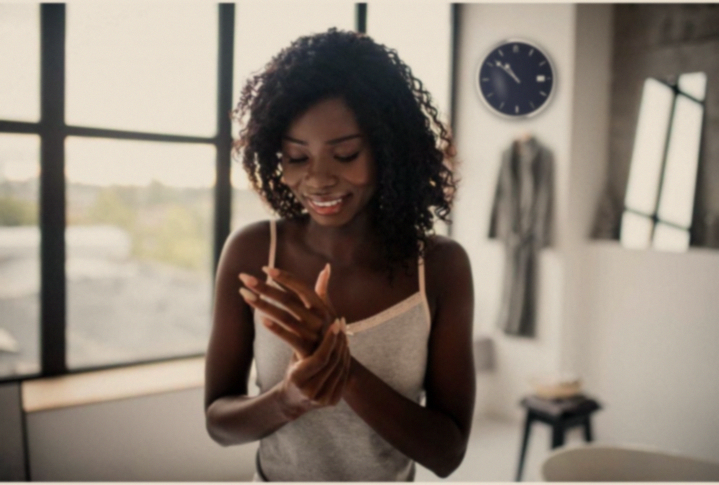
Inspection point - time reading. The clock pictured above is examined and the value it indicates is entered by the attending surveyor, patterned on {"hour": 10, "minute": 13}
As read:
{"hour": 10, "minute": 52}
